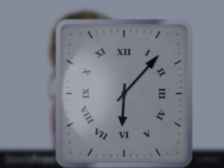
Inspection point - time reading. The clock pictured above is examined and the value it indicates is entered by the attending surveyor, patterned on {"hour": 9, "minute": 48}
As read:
{"hour": 6, "minute": 7}
